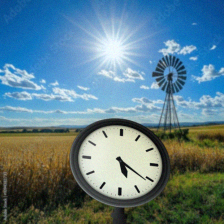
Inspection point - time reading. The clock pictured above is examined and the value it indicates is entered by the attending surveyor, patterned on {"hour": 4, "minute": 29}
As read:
{"hour": 5, "minute": 21}
